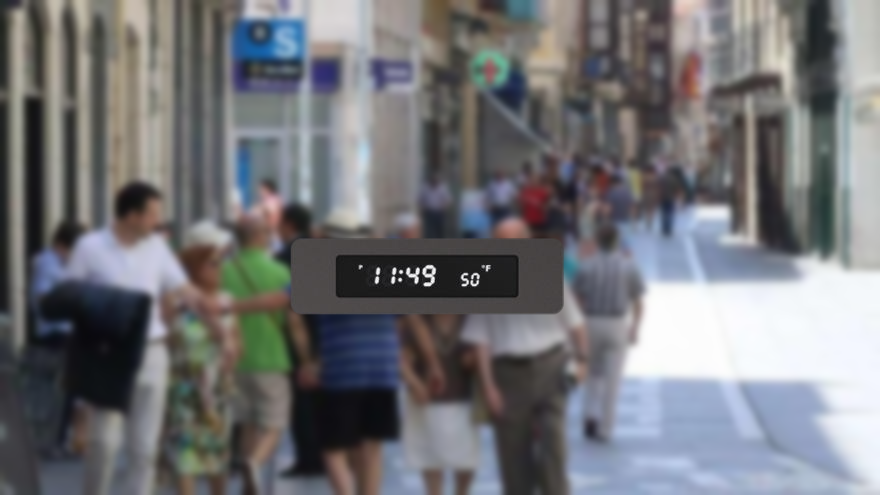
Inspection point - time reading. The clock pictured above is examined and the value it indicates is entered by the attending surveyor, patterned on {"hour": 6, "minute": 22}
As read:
{"hour": 11, "minute": 49}
